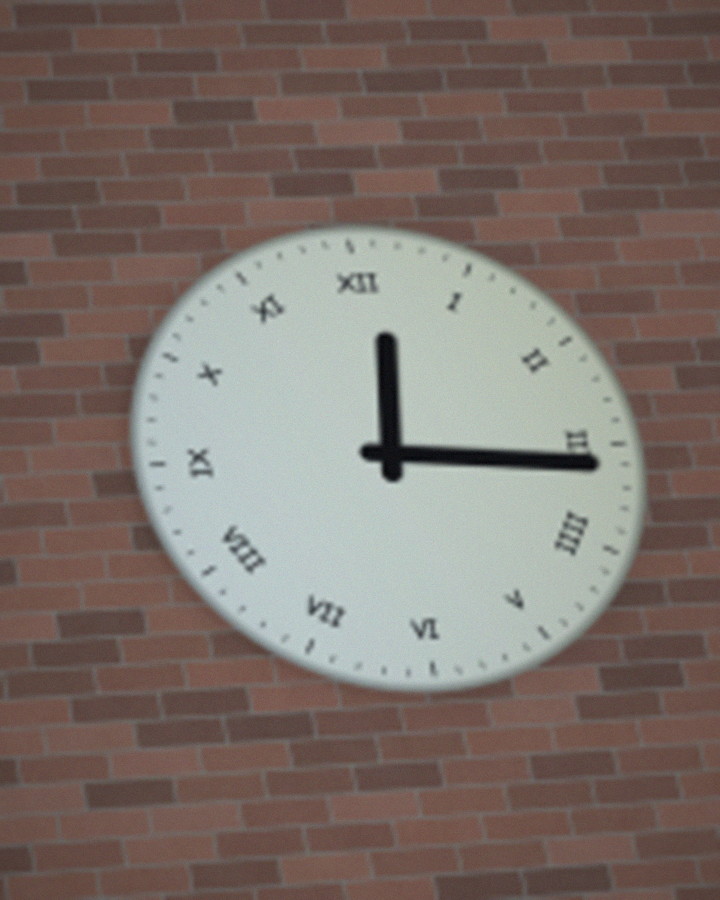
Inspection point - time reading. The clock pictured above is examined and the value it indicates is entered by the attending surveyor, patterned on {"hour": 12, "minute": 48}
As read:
{"hour": 12, "minute": 16}
